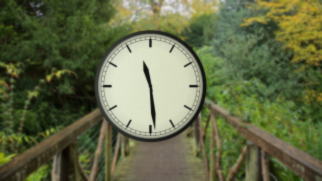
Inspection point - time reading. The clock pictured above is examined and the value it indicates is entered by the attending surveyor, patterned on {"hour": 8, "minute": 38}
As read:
{"hour": 11, "minute": 29}
